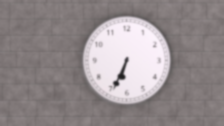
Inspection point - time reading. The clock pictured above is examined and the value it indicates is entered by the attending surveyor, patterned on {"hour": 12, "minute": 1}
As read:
{"hour": 6, "minute": 34}
